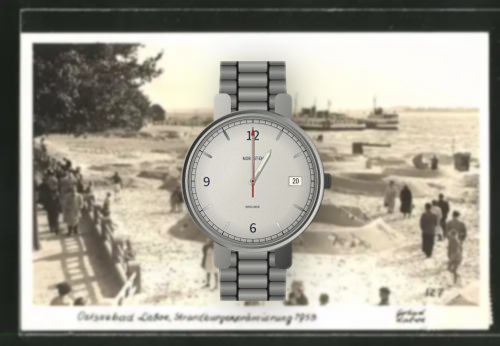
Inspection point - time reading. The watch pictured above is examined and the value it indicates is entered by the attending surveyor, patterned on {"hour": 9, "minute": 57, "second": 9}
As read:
{"hour": 1, "minute": 0, "second": 0}
